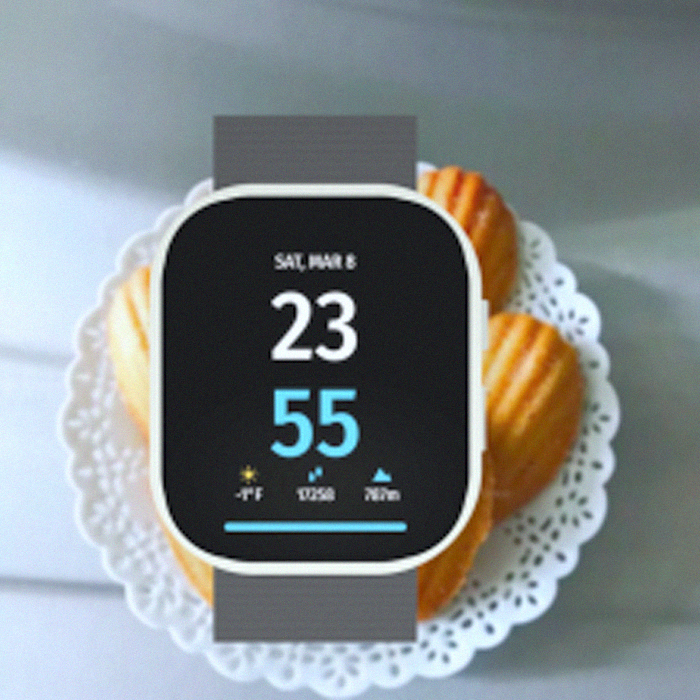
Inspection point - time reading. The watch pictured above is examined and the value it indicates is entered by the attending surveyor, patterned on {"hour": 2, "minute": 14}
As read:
{"hour": 23, "minute": 55}
